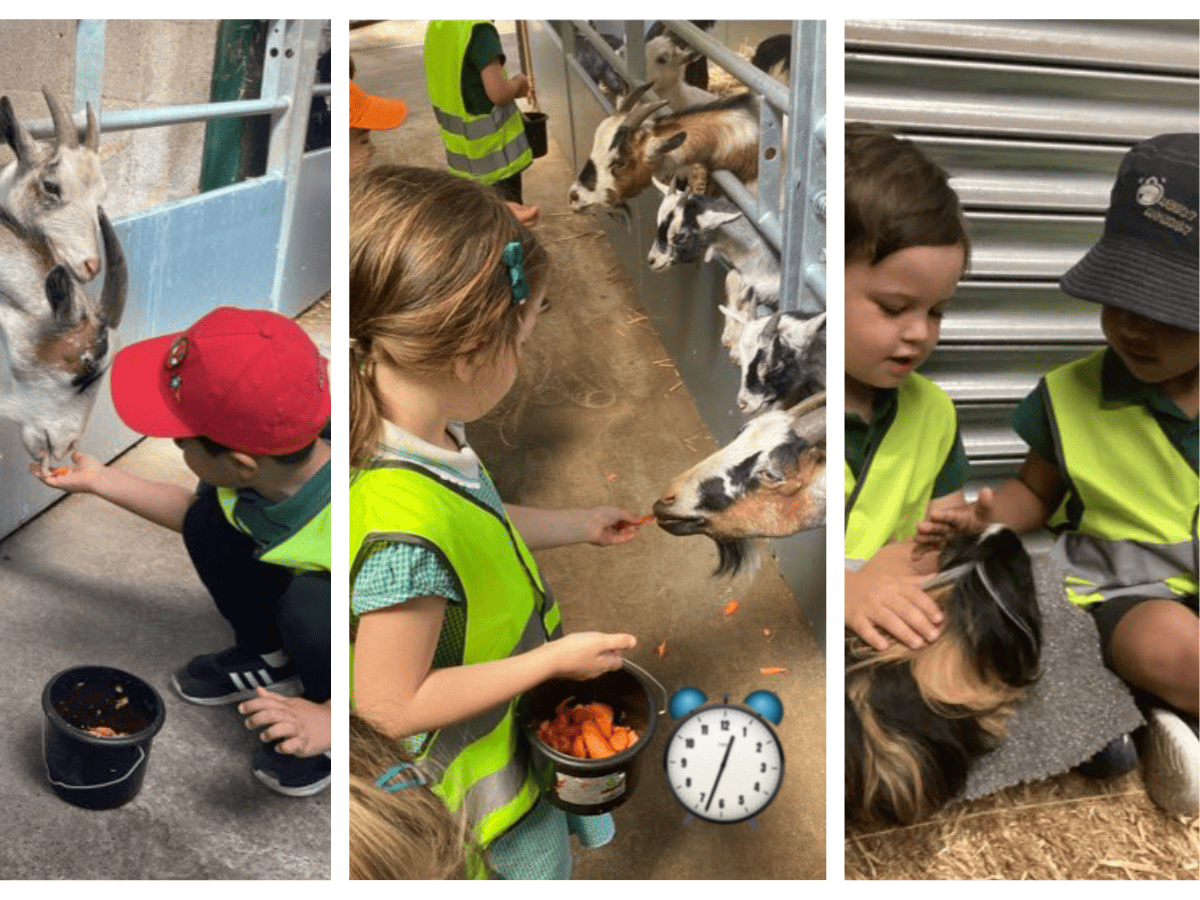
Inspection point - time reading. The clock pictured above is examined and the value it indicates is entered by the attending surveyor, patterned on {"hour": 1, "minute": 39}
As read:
{"hour": 12, "minute": 33}
